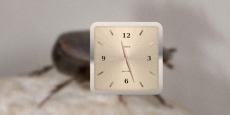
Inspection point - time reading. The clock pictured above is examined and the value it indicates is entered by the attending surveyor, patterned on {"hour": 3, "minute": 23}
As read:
{"hour": 11, "minute": 27}
